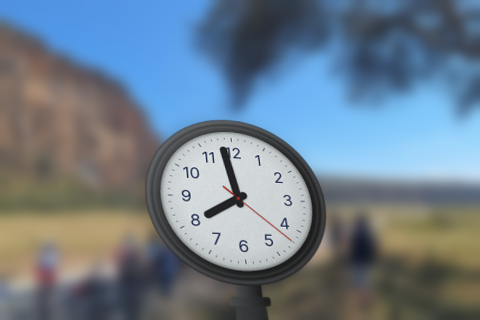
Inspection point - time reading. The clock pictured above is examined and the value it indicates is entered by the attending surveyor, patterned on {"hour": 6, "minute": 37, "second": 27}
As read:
{"hour": 7, "minute": 58, "second": 22}
